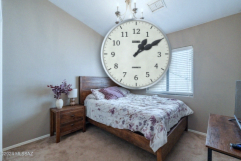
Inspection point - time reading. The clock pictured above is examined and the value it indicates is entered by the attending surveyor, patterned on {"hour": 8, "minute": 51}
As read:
{"hour": 1, "minute": 10}
